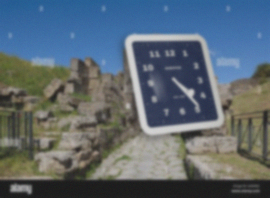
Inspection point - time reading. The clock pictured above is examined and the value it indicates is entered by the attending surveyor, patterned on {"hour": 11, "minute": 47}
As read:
{"hour": 4, "minute": 24}
